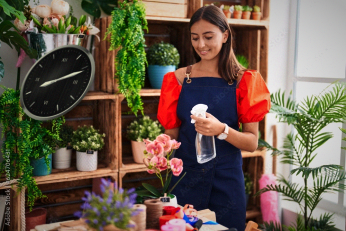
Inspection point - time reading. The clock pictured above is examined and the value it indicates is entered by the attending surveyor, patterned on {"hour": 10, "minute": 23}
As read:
{"hour": 8, "minute": 11}
